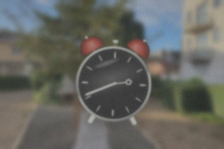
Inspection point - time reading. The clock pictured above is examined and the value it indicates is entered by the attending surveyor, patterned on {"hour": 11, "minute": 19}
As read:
{"hour": 2, "minute": 41}
